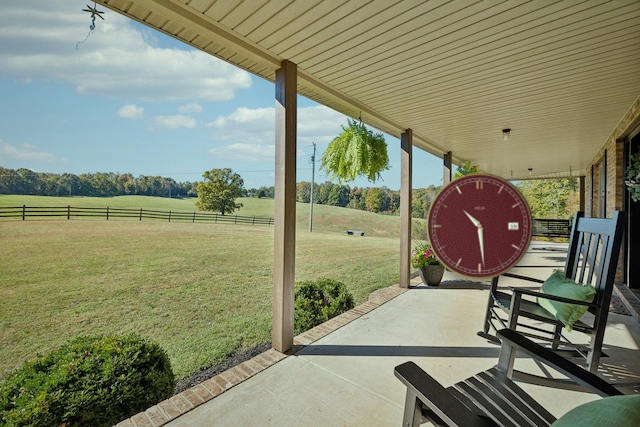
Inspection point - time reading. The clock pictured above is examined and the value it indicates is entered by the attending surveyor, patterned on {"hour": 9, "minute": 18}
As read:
{"hour": 10, "minute": 29}
